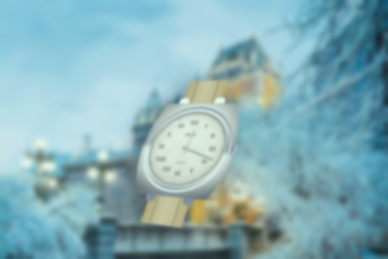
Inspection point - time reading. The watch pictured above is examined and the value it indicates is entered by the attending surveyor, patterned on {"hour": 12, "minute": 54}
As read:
{"hour": 12, "minute": 18}
